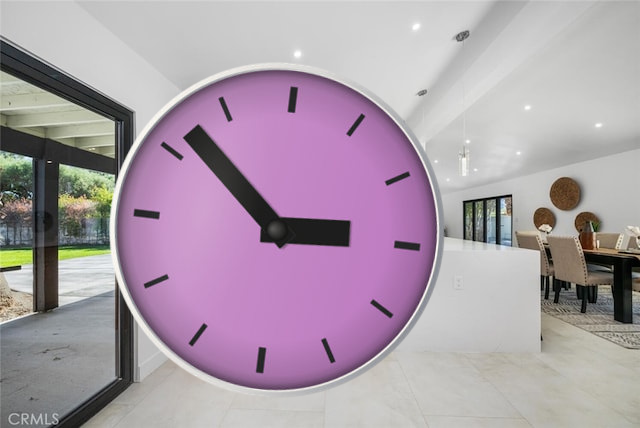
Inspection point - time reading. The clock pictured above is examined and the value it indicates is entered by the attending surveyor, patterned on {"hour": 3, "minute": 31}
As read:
{"hour": 2, "minute": 52}
